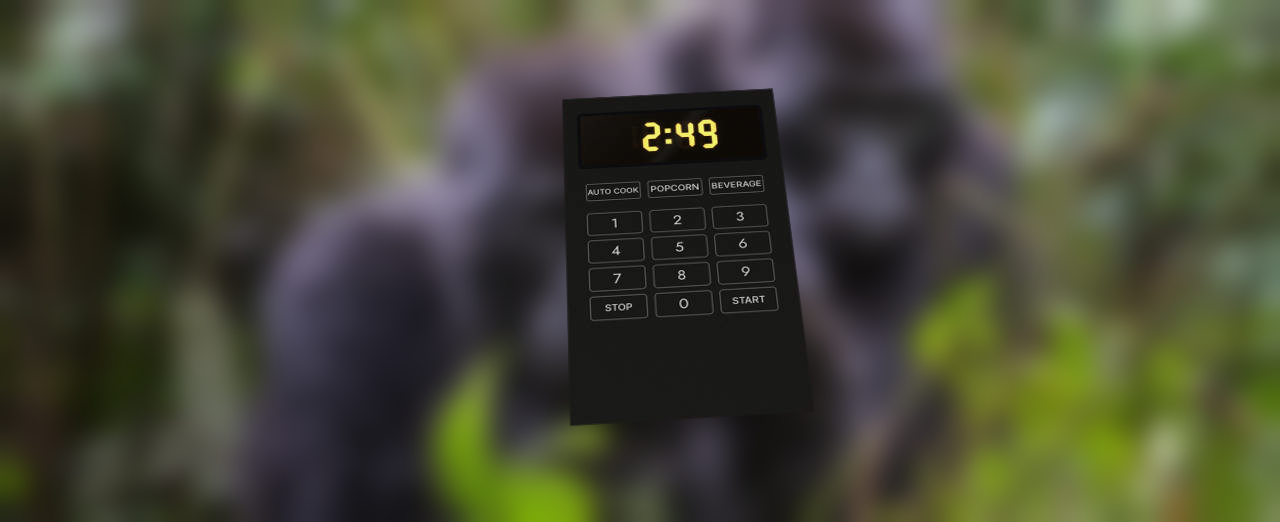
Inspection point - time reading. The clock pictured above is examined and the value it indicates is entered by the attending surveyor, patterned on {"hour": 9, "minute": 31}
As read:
{"hour": 2, "minute": 49}
